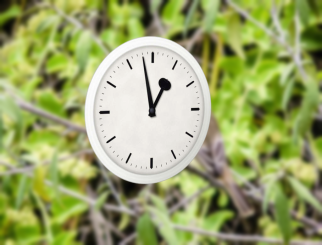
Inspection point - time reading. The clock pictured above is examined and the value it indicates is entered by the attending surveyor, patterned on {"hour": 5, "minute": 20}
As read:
{"hour": 12, "minute": 58}
